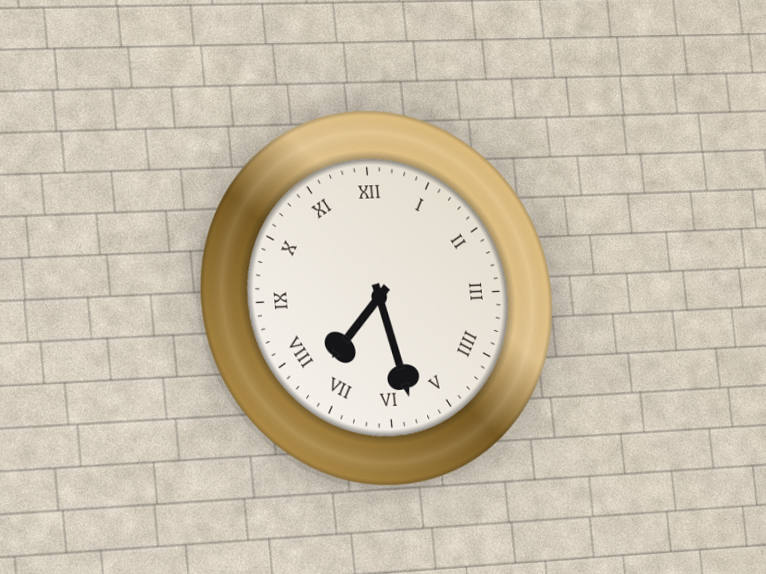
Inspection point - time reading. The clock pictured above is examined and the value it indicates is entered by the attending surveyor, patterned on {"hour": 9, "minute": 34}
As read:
{"hour": 7, "minute": 28}
